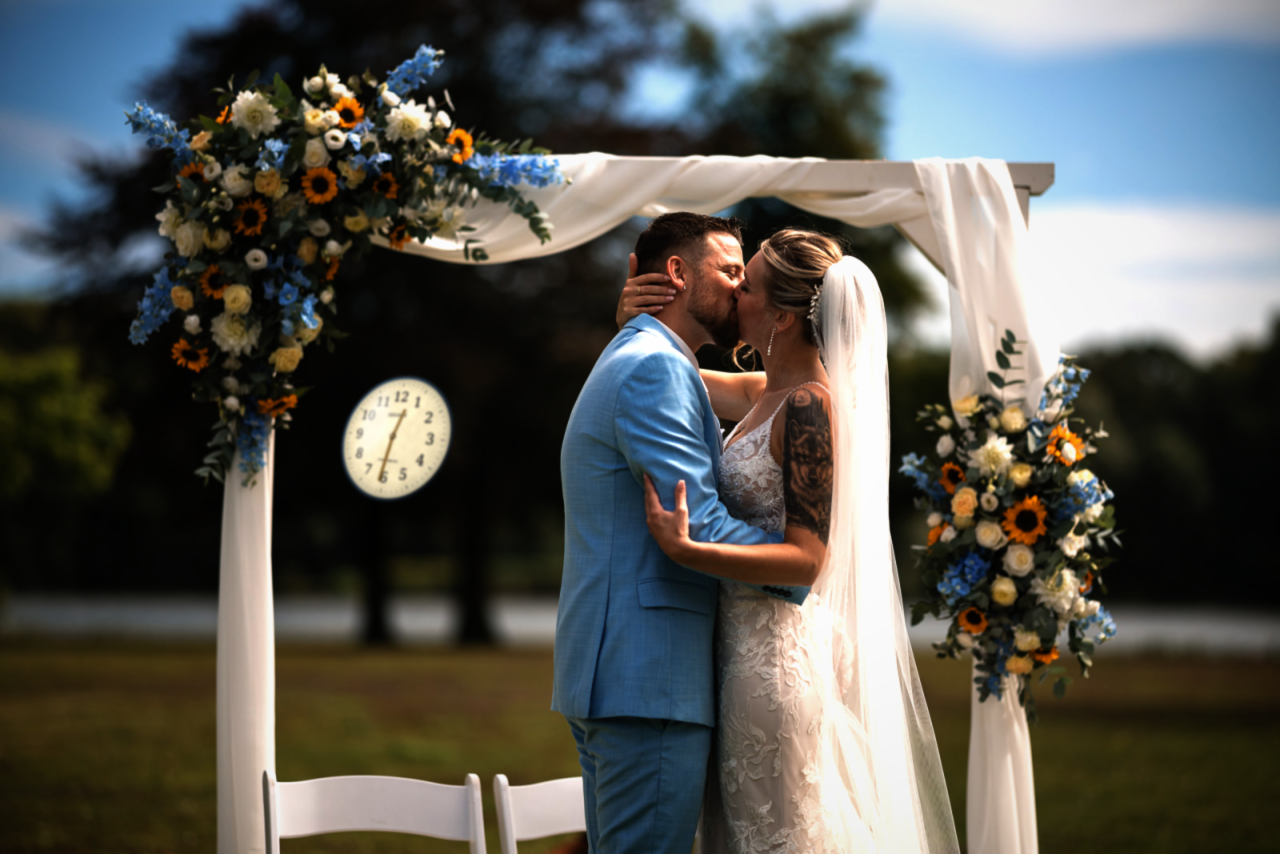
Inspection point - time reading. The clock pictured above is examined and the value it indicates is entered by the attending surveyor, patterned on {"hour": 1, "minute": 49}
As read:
{"hour": 12, "minute": 31}
